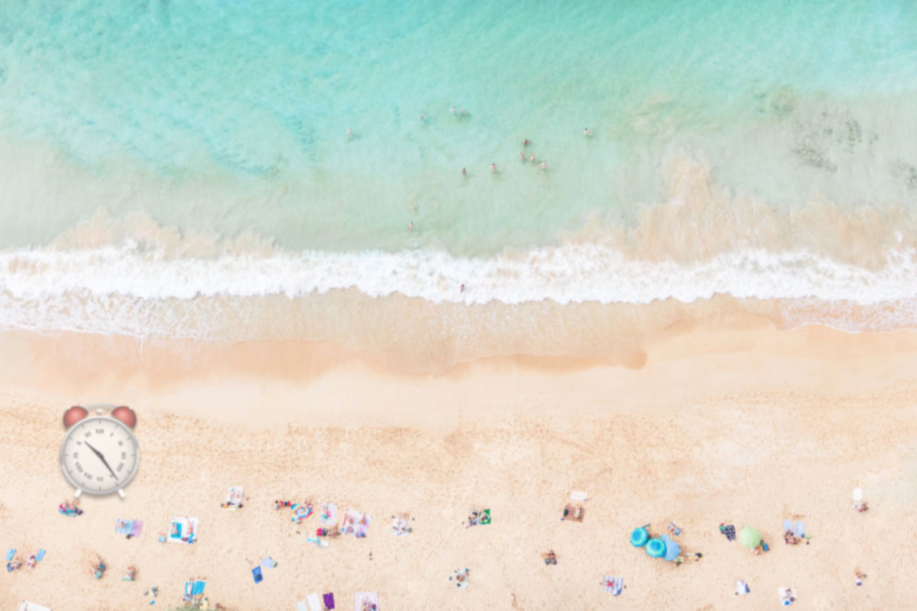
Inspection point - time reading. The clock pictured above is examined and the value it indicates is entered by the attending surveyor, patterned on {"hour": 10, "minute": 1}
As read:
{"hour": 10, "minute": 24}
